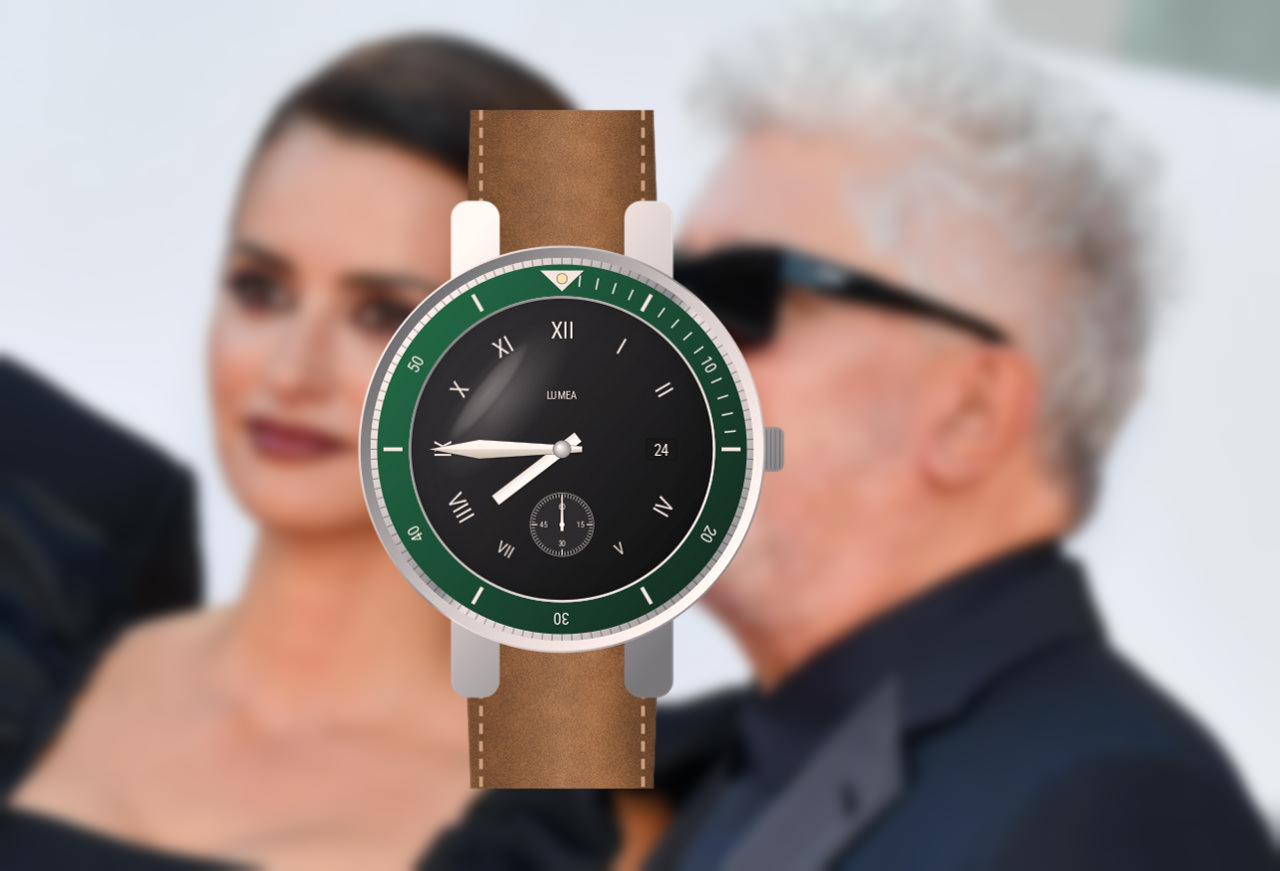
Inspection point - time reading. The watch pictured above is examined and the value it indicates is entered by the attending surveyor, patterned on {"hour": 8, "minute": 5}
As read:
{"hour": 7, "minute": 45}
